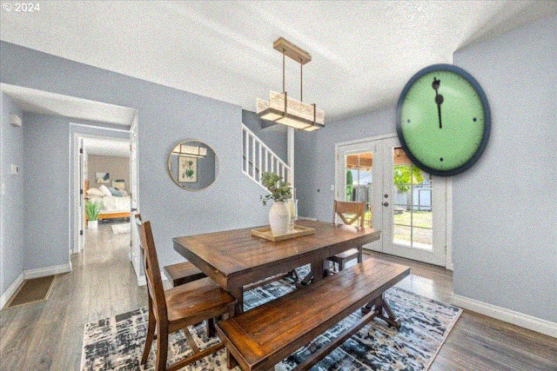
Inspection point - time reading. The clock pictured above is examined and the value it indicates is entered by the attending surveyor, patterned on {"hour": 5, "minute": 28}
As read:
{"hour": 11, "minute": 59}
